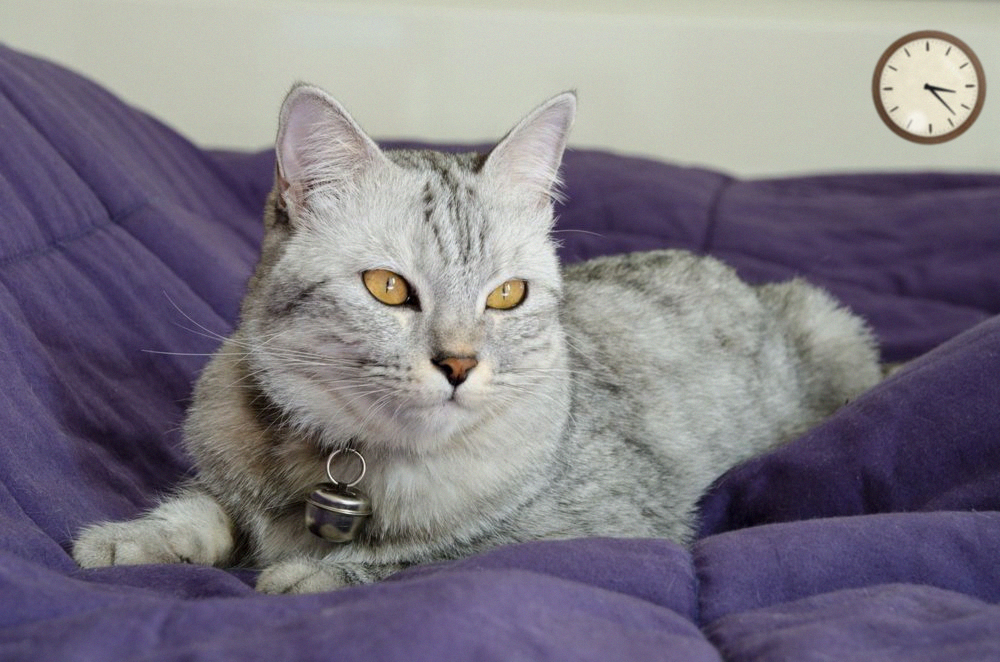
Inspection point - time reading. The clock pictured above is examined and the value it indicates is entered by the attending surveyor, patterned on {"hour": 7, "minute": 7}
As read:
{"hour": 3, "minute": 23}
